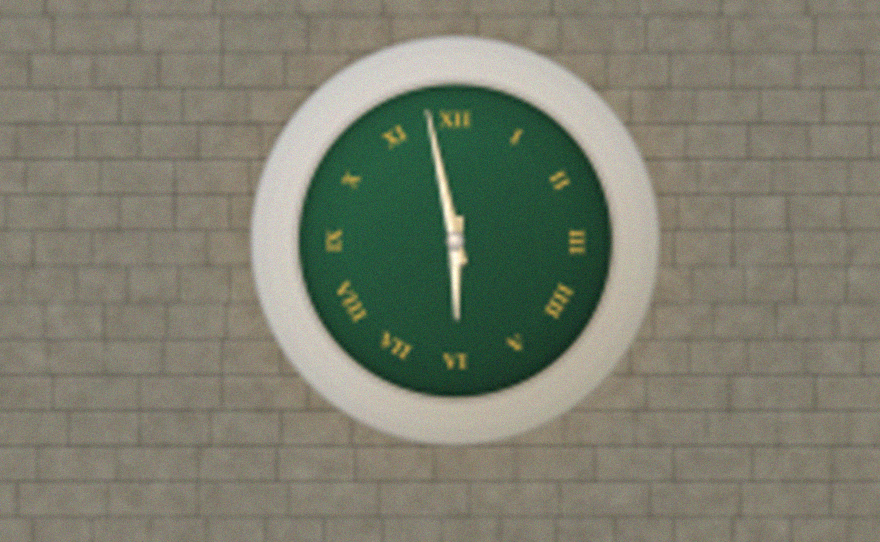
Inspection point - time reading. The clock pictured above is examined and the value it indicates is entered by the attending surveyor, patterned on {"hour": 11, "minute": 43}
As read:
{"hour": 5, "minute": 58}
